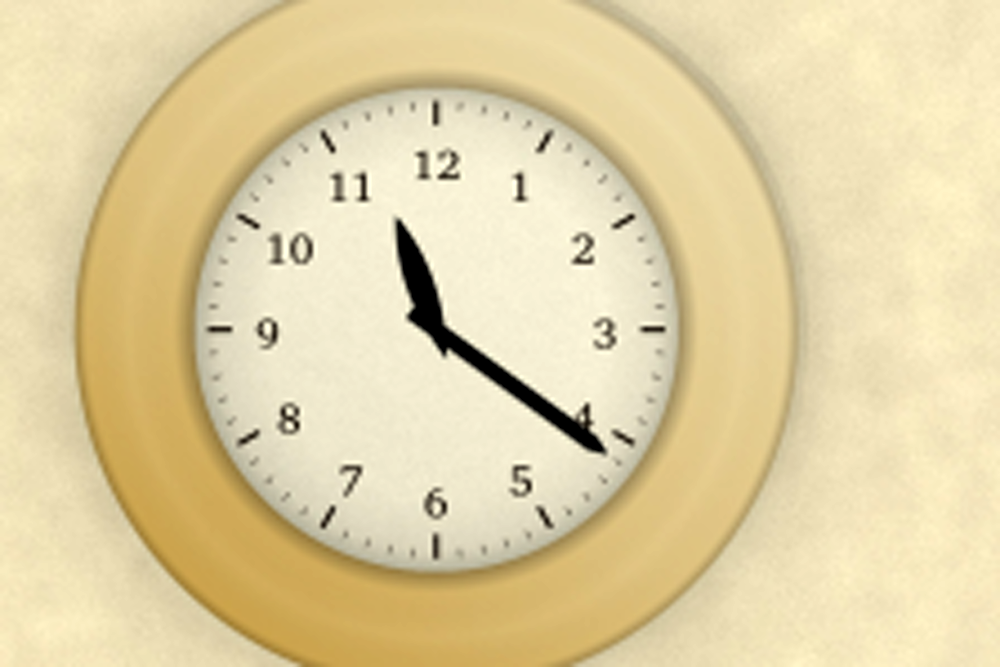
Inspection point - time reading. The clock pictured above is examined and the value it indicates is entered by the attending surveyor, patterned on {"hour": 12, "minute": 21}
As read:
{"hour": 11, "minute": 21}
